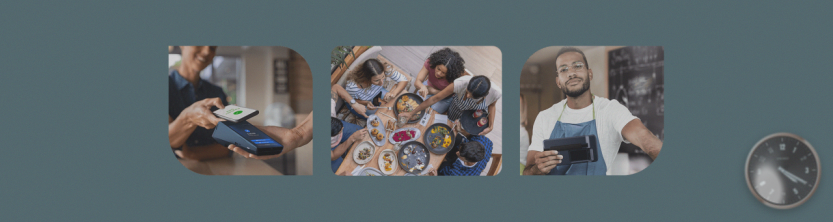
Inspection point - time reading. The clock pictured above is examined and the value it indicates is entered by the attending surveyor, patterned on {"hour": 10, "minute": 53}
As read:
{"hour": 4, "minute": 20}
